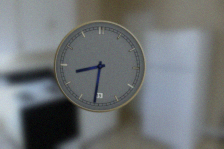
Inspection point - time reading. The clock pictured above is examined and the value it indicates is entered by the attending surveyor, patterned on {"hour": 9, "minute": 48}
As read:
{"hour": 8, "minute": 31}
